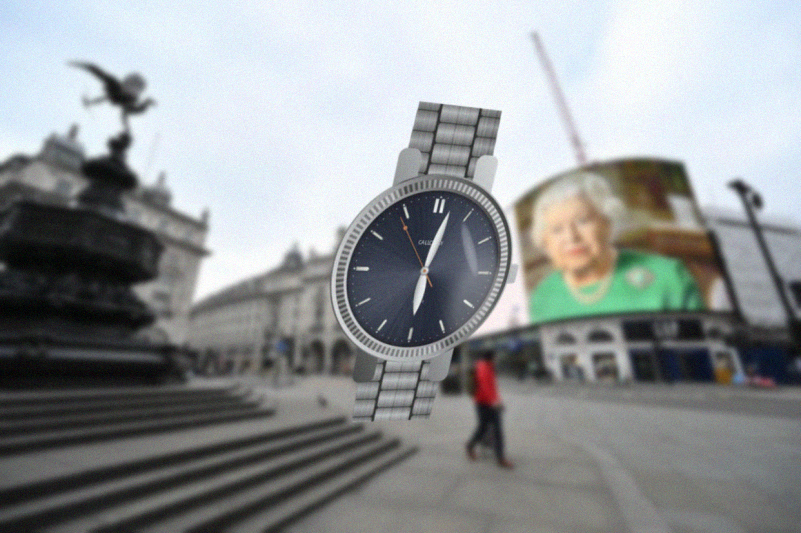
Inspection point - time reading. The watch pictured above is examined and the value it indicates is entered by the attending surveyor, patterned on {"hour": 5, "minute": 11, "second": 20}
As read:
{"hour": 6, "minute": 1, "second": 54}
